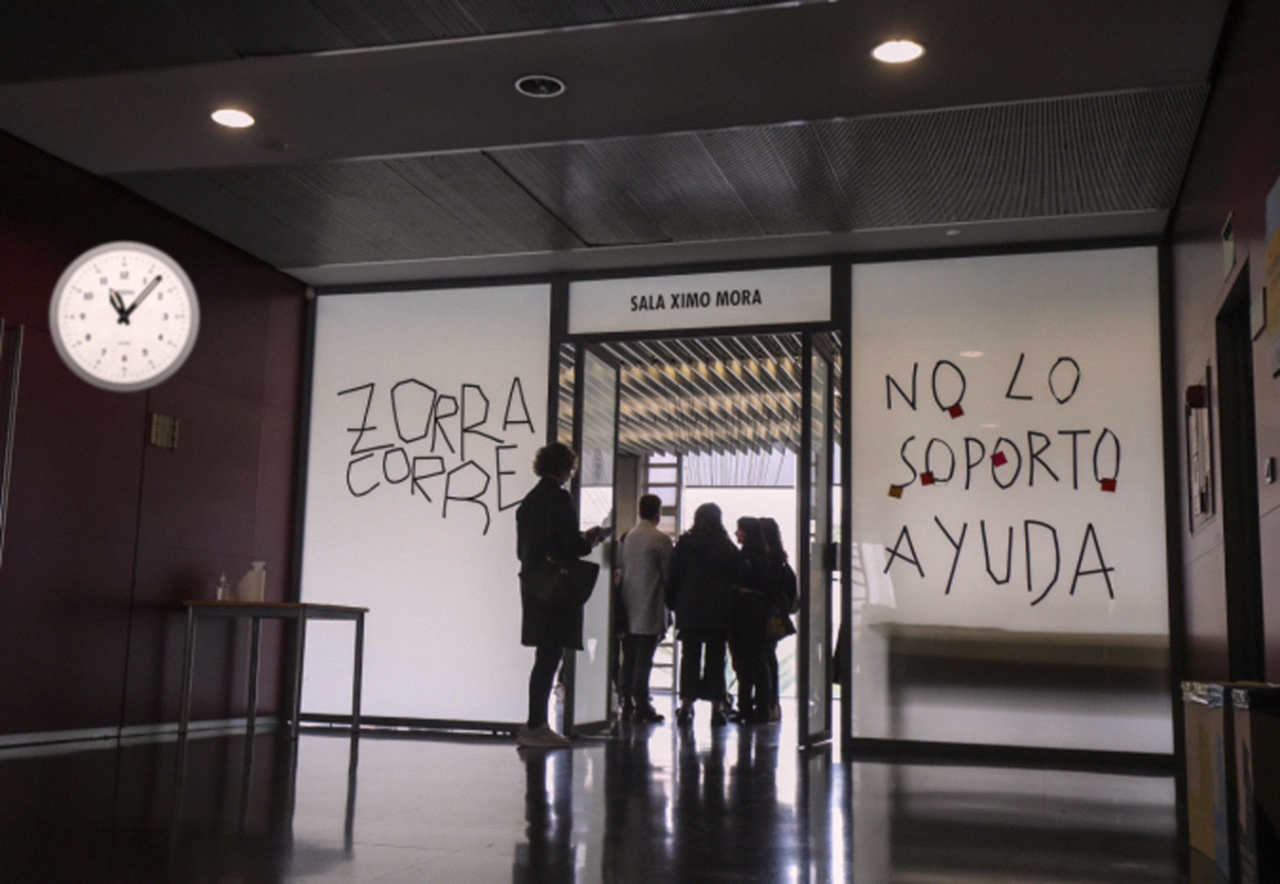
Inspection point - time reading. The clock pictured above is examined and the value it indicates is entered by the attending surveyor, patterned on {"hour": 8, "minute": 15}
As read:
{"hour": 11, "minute": 7}
